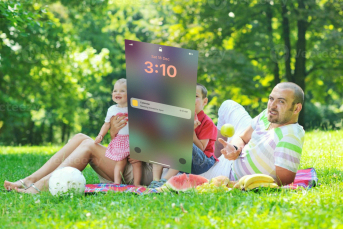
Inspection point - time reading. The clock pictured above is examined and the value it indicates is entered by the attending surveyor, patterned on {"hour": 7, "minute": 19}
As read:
{"hour": 3, "minute": 10}
